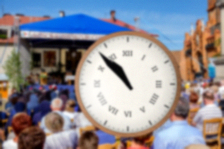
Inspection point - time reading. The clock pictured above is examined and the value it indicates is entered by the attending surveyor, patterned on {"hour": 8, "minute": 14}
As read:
{"hour": 10, "minute": 53}
